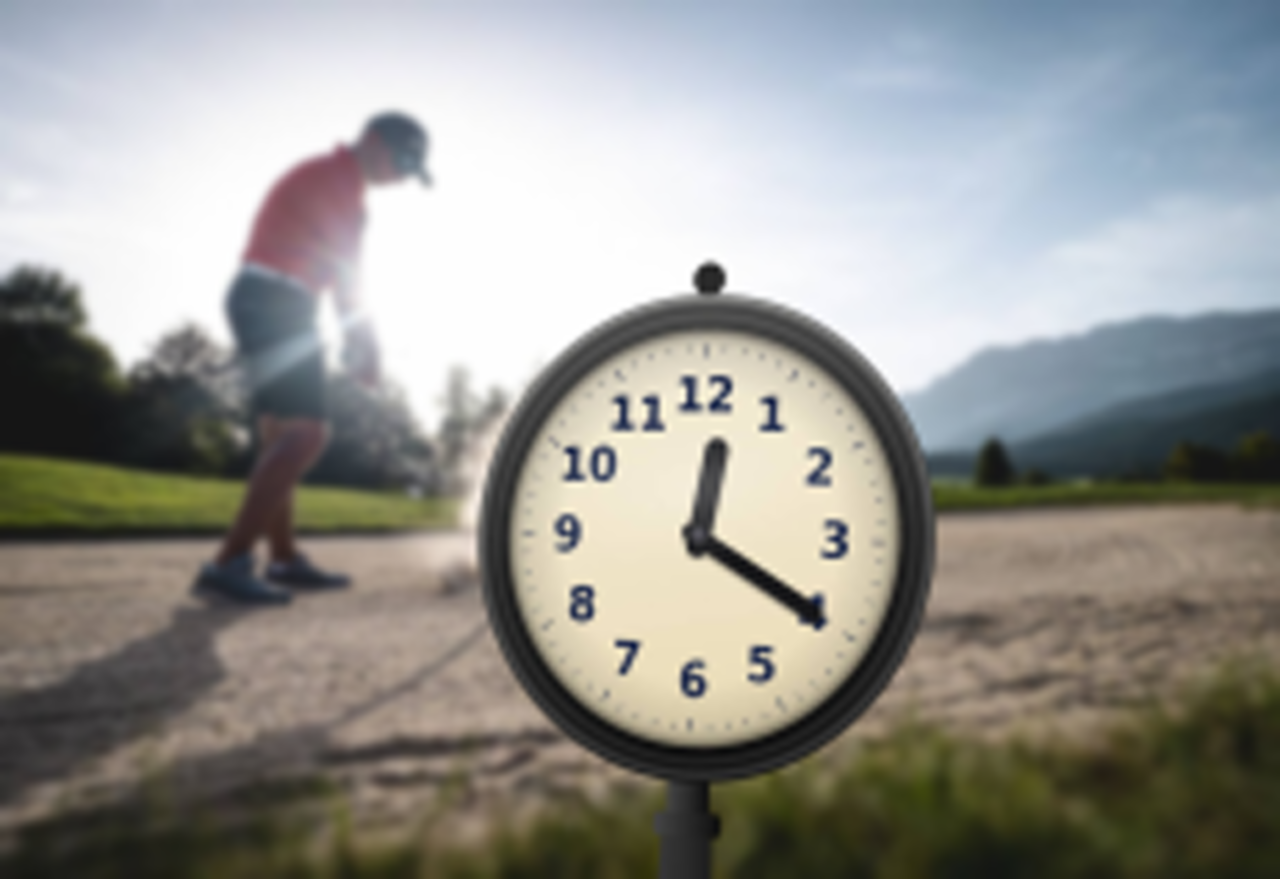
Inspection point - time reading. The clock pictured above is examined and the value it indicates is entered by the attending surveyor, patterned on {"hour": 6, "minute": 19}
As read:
{"hour": 12, "minute": 20}
